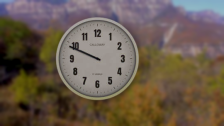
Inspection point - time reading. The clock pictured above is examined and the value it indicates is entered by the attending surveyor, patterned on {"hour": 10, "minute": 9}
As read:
{"hour": 9, "minute": 49}
